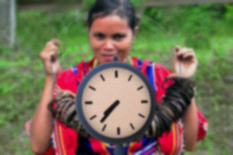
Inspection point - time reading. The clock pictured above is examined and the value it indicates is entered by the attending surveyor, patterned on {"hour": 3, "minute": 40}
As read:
{"hour": 7, "minute": 37}
